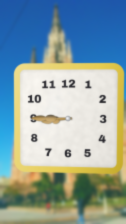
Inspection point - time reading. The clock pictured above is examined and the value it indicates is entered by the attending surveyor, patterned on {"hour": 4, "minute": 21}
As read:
{"hour": 8, "minute": 45}
